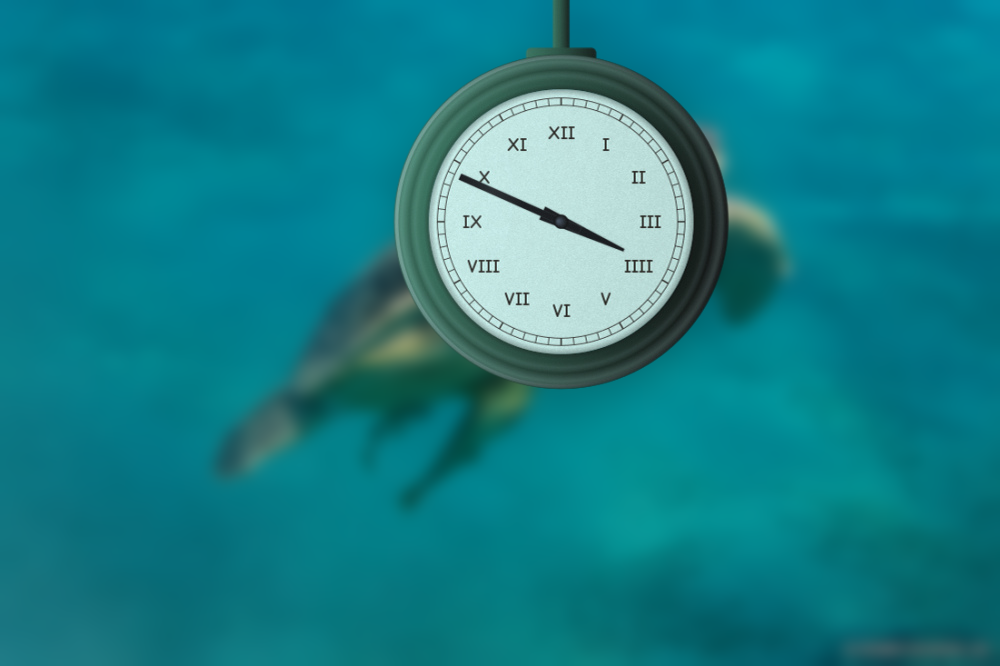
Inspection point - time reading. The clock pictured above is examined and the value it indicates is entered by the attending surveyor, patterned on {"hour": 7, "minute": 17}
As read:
{"hour": 3, "minute": 49}
